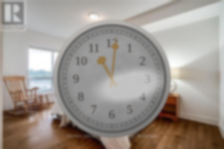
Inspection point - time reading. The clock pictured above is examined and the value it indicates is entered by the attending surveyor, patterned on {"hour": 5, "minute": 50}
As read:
{"hour": 11, "minute": 1}
